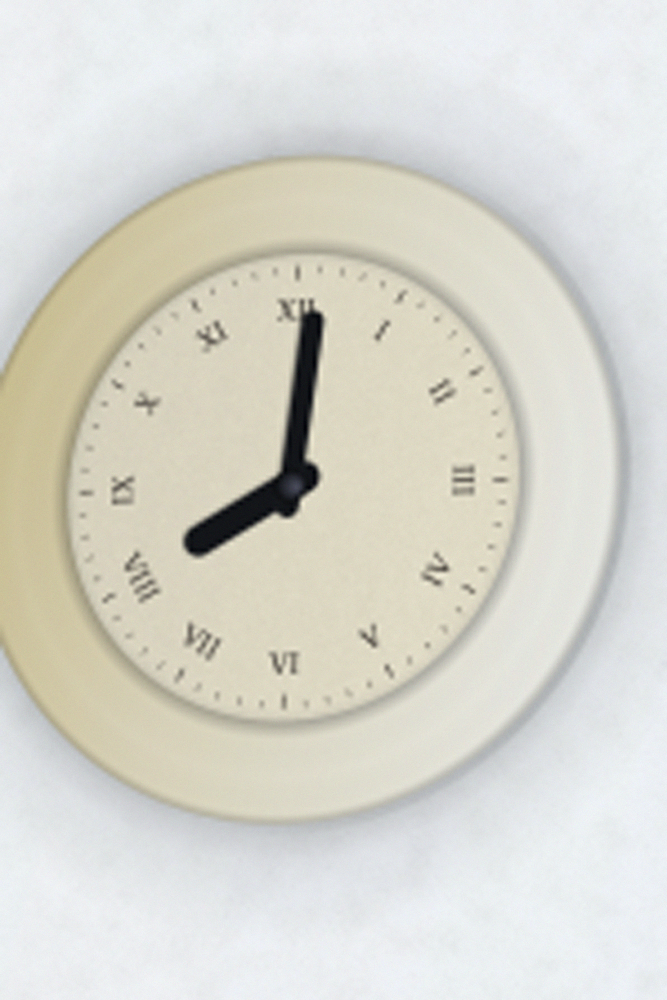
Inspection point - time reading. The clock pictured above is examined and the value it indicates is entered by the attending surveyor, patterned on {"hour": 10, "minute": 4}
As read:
{"hour": 8, "minute": 1}
